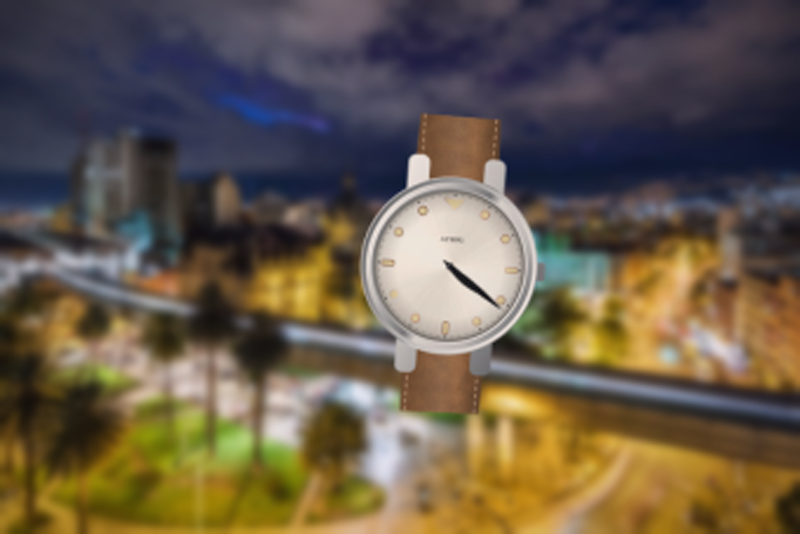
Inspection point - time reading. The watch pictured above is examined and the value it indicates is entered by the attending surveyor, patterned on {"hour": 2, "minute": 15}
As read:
{"hour": 4, "minute": 21}
